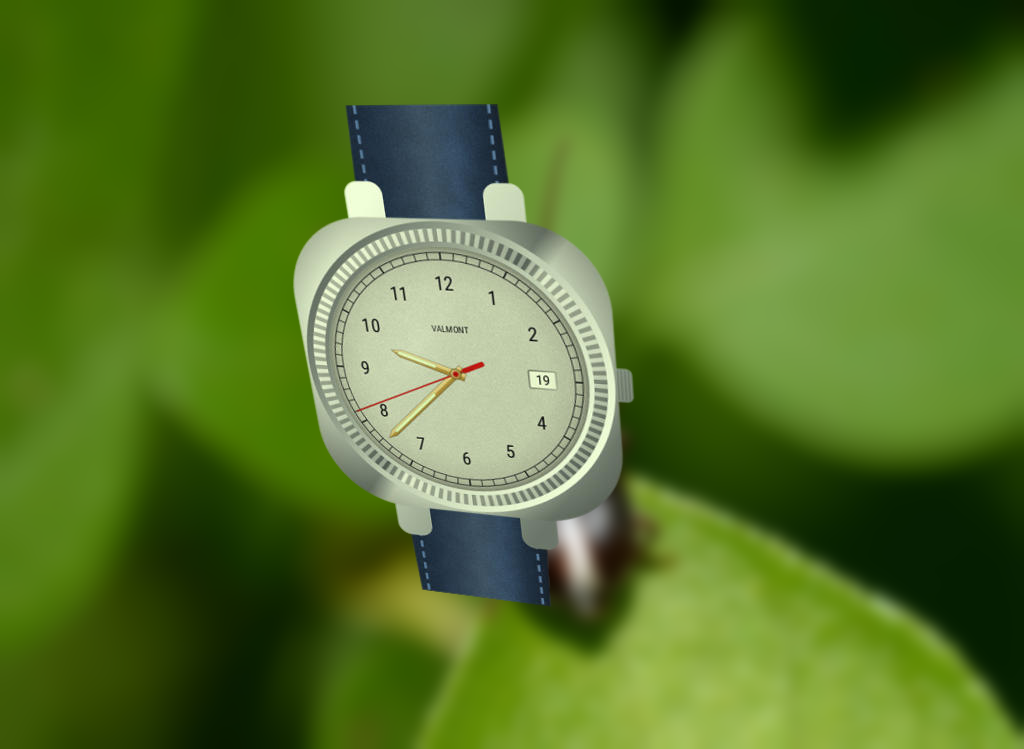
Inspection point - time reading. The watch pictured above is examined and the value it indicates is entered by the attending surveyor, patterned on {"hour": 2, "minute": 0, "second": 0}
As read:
{"hour": 9, "minute": 37, "second": 41}
